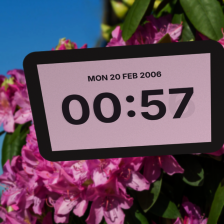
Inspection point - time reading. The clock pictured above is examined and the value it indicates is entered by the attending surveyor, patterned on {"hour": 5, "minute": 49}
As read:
{"hour": 0, "minute": 57}
